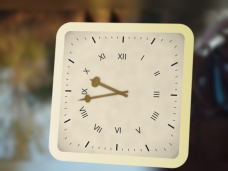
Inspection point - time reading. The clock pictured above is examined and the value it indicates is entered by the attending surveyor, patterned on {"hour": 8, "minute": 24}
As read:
{"hour": 9, "minute": 43}
